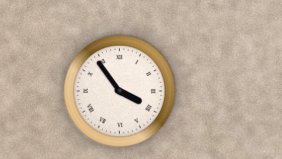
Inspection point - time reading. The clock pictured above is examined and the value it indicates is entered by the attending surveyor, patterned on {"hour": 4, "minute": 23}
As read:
{"hour": 3, "minute": 54}
